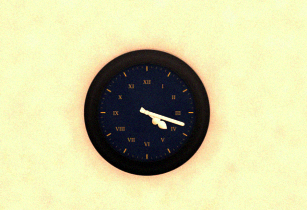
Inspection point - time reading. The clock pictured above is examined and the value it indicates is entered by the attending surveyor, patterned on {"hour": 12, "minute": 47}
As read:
{"hour": 4, "minute": 18}
